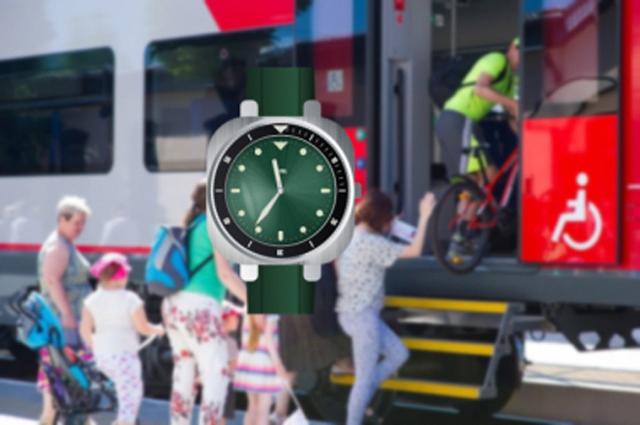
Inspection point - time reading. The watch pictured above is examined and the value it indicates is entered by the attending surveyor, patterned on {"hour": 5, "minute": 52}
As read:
{"hour": 11, "minute": 36}
